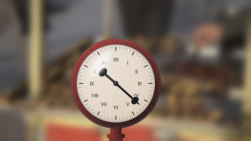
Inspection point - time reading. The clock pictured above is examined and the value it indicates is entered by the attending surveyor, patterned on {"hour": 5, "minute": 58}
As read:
{"hour": 10, "minute": 22}
